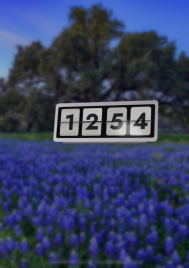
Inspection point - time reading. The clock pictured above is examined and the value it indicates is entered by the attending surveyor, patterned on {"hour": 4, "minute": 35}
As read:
{"hour": 12, "minute": 54}
